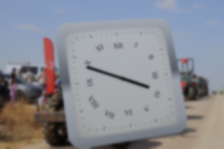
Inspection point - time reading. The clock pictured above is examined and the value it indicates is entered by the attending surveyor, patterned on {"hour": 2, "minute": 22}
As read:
{"hour": 3, "minute": 49}
